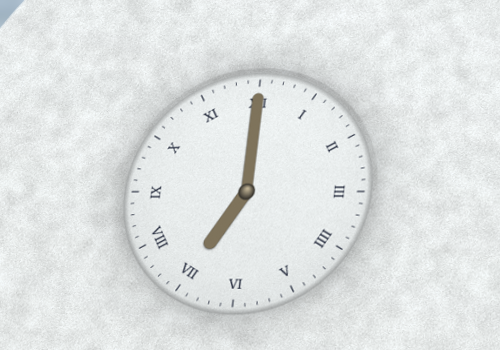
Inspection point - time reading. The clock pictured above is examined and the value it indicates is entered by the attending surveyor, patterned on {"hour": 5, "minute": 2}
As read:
{"hour": 7, "minute": 0}
